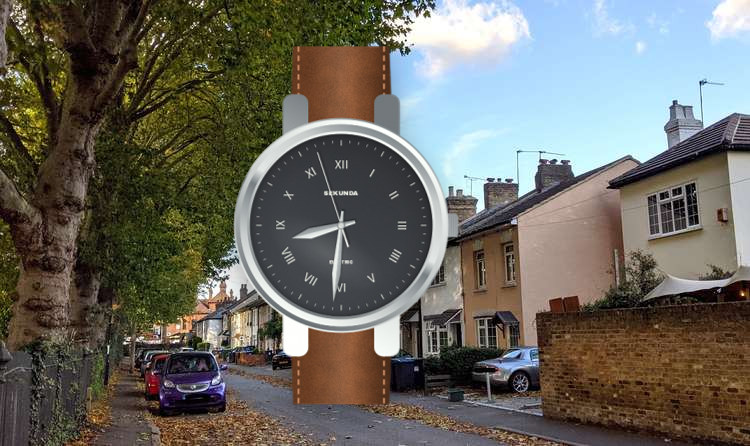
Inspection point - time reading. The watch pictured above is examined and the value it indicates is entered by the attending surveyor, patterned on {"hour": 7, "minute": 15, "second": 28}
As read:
{"hour": 8, "minute": 30, "second": 57}
